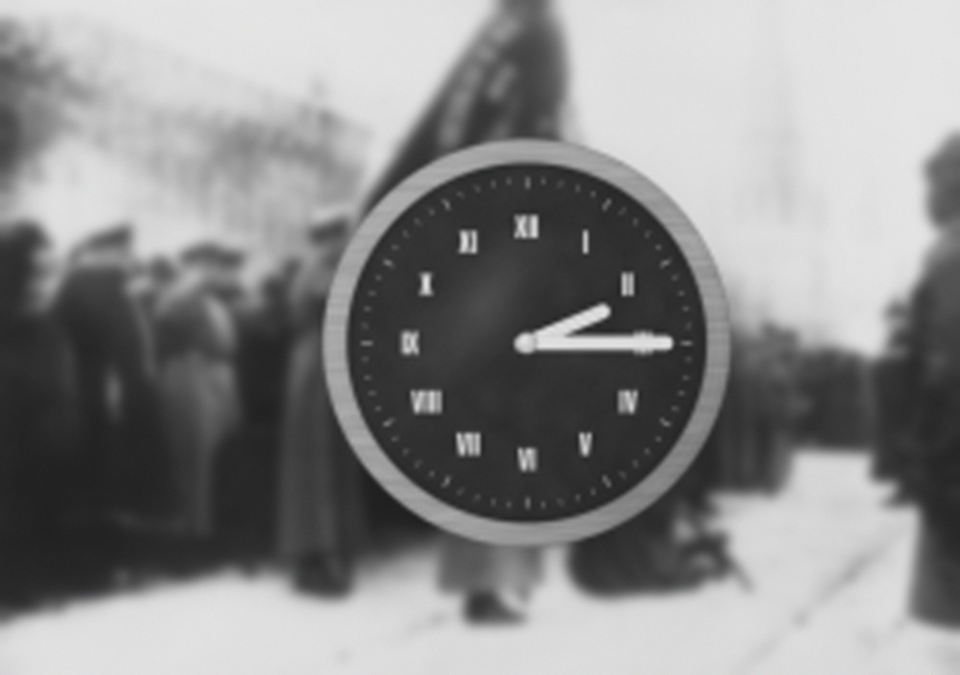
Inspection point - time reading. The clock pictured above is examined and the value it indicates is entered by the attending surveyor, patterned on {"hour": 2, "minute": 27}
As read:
{"hour": 2, "minute": 15}
